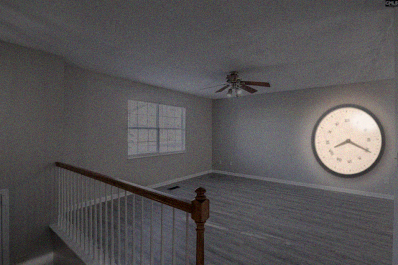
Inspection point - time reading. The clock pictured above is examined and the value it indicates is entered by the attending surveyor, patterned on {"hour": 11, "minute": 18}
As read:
{"hour": 8, "minute": 20}
